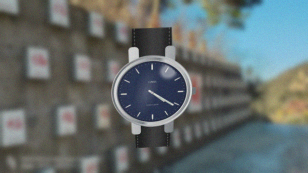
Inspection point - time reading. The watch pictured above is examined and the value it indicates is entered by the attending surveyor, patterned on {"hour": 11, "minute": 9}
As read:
{"hour": 4, "minute": 21}
